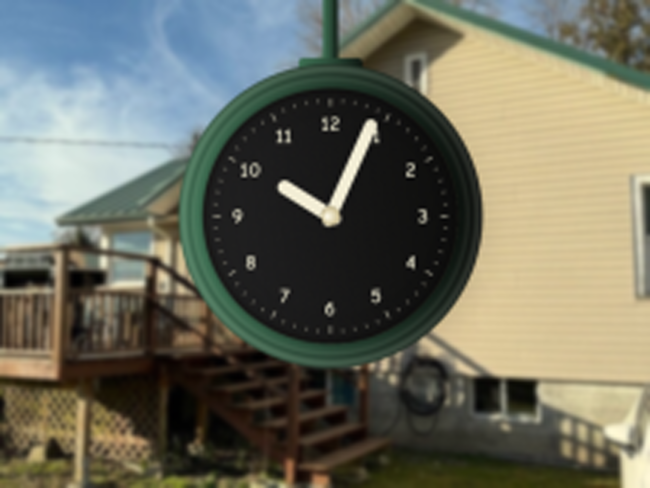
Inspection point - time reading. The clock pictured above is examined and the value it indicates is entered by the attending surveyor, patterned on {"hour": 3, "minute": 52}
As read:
{"hour": 10, "minute": 4}
